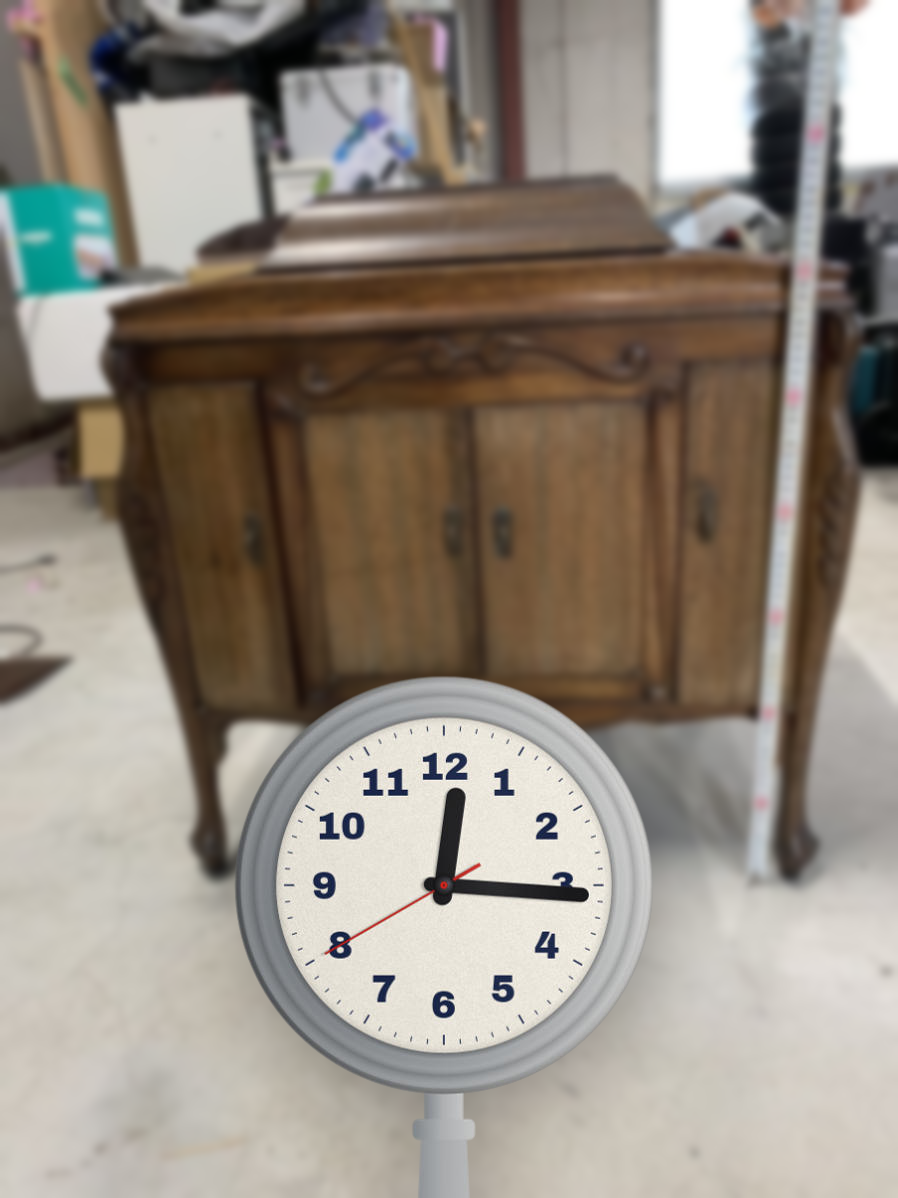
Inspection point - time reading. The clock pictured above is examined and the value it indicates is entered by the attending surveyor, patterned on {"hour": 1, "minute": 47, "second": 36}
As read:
{"hour": 12, "minute": 15, "second": 40}
